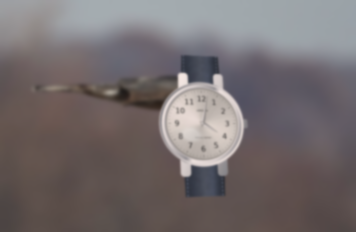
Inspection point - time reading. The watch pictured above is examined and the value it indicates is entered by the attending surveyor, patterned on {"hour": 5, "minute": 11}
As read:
{"hour": 4, "minute": 2}
